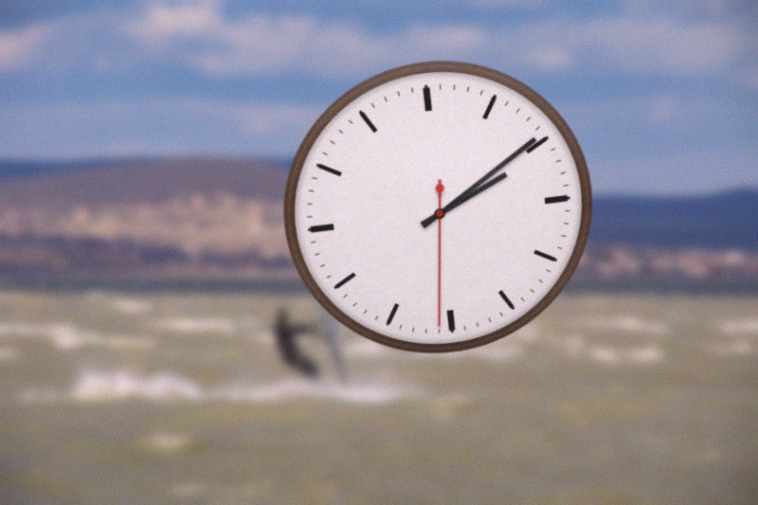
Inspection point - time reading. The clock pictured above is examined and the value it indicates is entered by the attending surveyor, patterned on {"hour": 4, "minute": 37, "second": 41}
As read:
{"hour": 2, "minute": 9, "second": 31}
